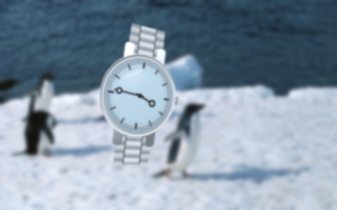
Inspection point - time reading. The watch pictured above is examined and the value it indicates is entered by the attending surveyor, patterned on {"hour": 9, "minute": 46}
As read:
{"hour": 3, "minute": 46}
